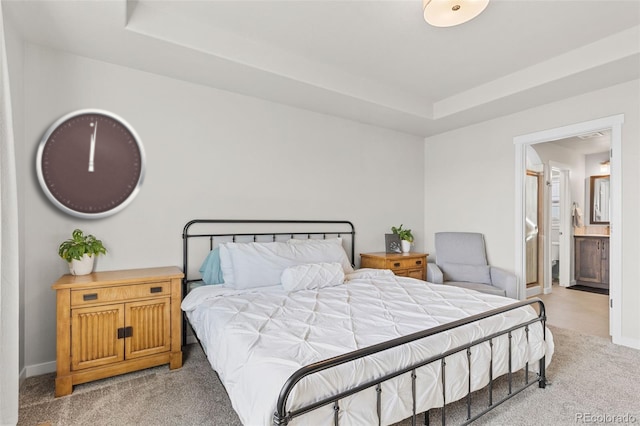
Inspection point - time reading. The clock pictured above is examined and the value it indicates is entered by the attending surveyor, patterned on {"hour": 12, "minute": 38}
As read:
{"hour": 12, "minute": 1}
